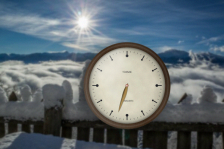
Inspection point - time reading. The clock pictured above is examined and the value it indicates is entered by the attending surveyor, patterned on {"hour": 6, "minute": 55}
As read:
{"hour": 6, "minute": 33}
